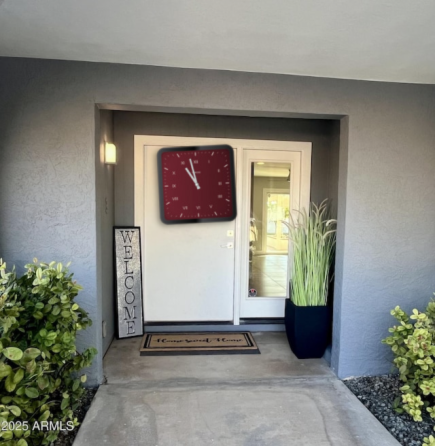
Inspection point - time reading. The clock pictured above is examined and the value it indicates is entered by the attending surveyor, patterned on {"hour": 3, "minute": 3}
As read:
{"hour": 10, "minute": 58}
